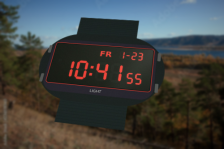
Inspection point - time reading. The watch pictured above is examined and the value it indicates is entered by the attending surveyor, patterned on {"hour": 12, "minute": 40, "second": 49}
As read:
{"hour": 10, "minute": 41, "second": 55}
